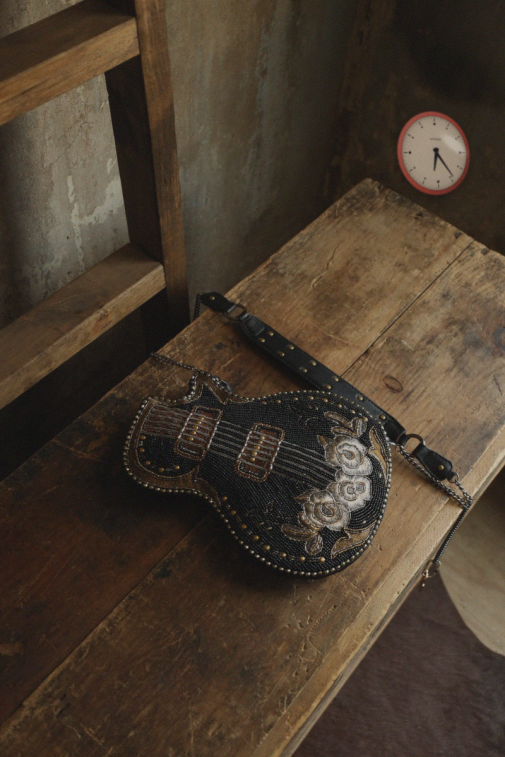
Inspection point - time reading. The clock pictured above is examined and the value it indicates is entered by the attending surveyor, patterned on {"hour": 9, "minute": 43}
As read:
{"hour": 6, "minute": 24}
